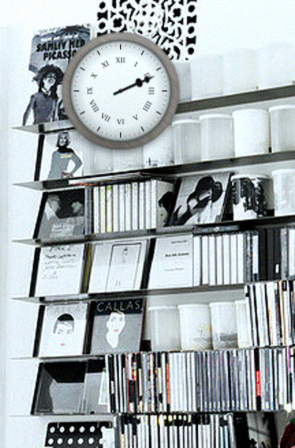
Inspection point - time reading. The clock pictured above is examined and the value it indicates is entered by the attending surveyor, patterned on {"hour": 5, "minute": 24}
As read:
{"hour": 2, "minute": 11}
